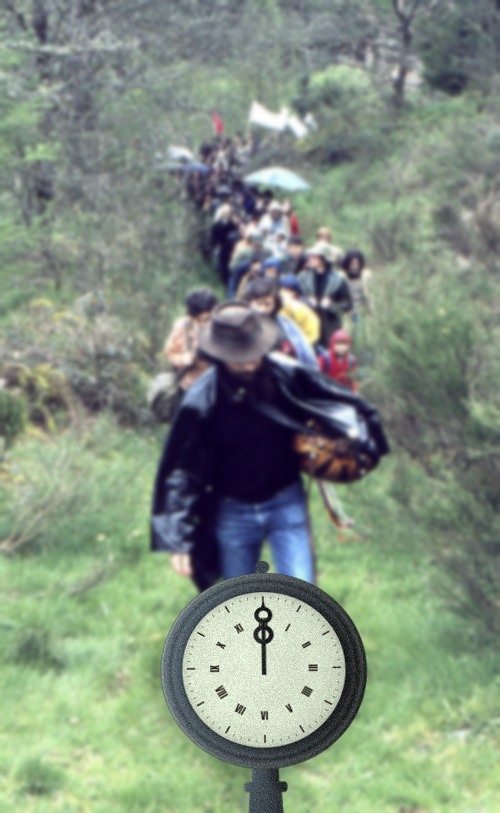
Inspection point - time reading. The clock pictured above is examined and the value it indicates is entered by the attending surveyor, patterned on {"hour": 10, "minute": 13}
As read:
{"hour": 12, "minute": 0}
